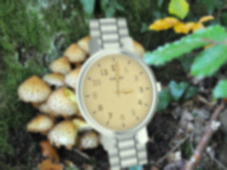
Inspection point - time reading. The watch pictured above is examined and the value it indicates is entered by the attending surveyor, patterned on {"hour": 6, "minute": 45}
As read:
{"hour": 3, "minute": 1}
